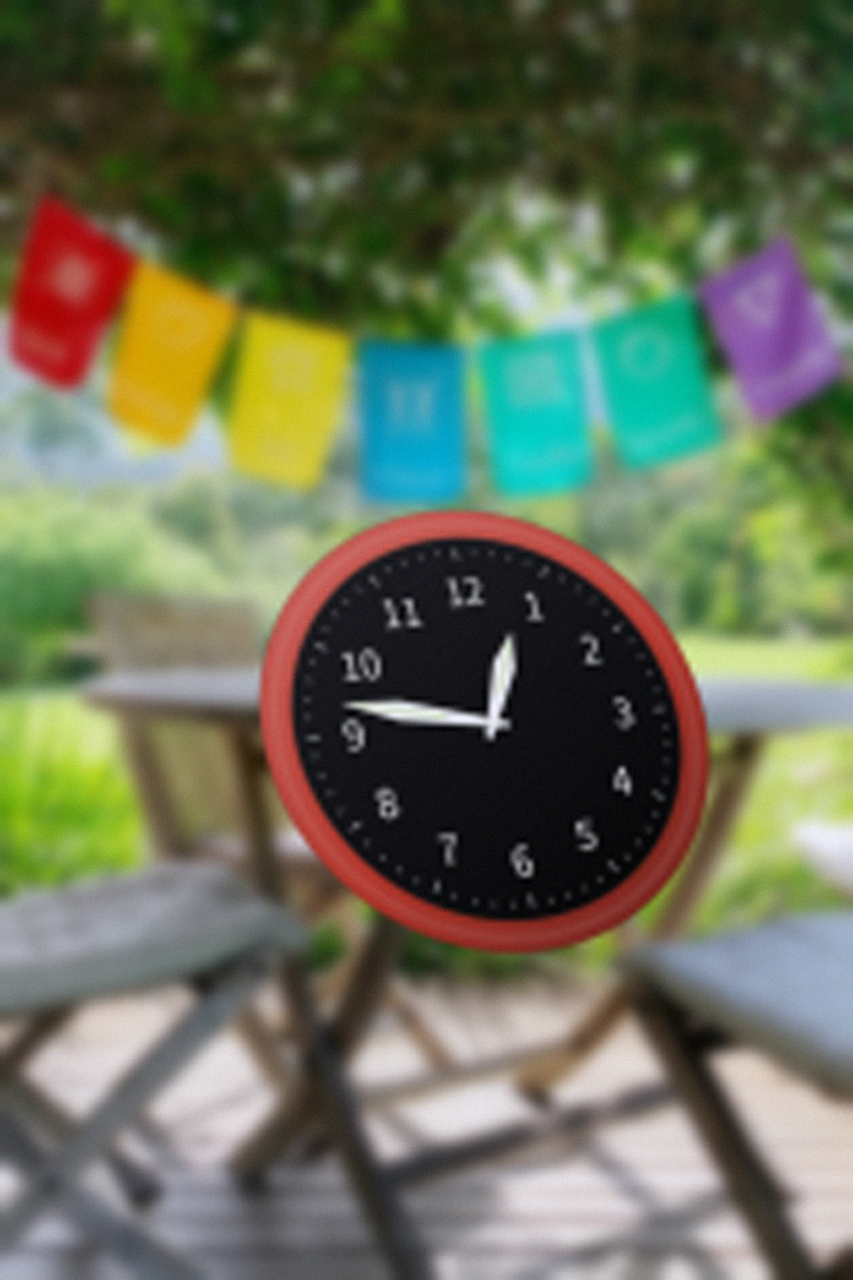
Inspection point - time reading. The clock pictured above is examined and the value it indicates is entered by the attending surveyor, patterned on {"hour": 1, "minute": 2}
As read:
{"hour": 12, "minute": 47}
